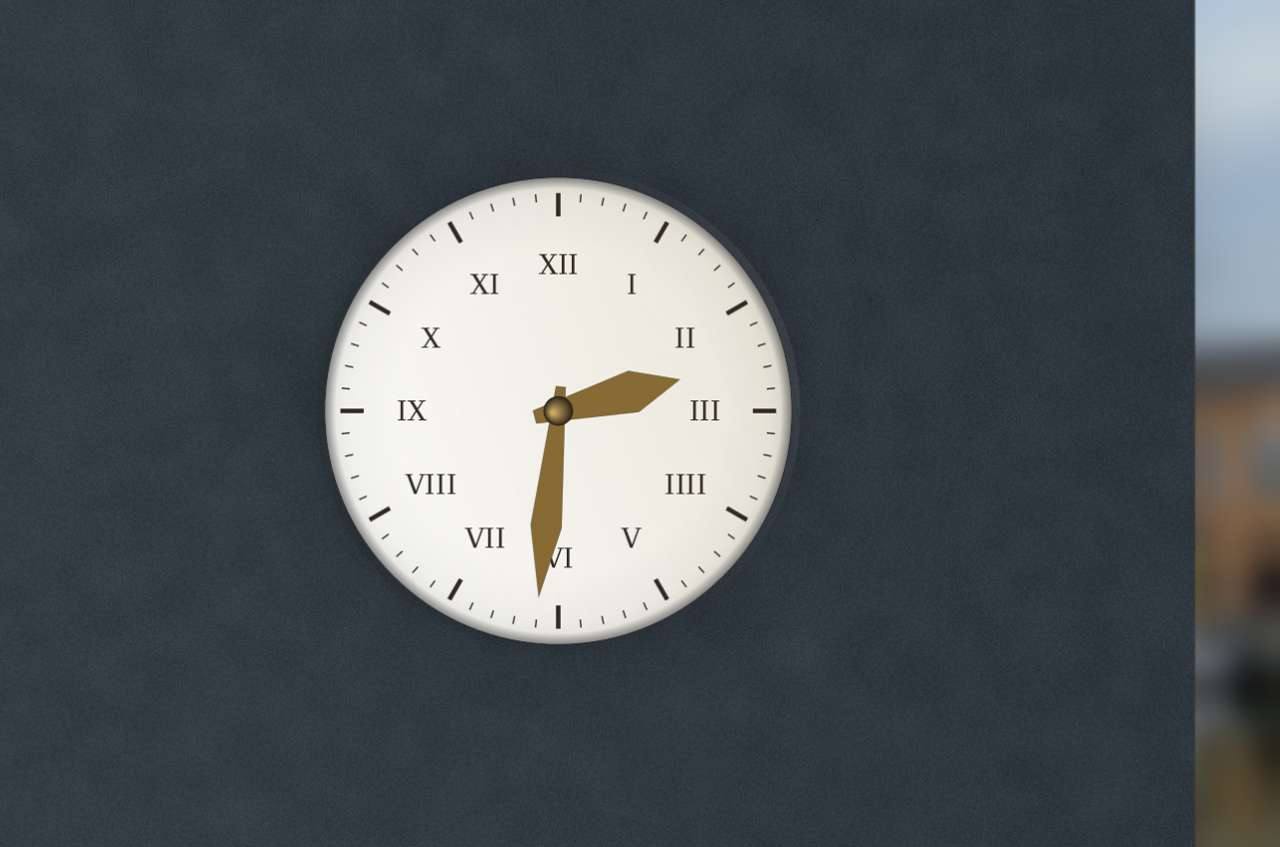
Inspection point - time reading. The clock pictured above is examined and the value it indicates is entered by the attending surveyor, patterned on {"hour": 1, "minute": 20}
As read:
{"hour": 2, "minute": 31}
